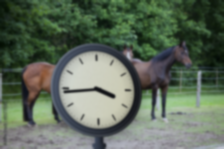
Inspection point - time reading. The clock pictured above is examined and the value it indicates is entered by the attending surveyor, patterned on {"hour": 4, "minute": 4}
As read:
{"hour": 3, "minute": 44}
